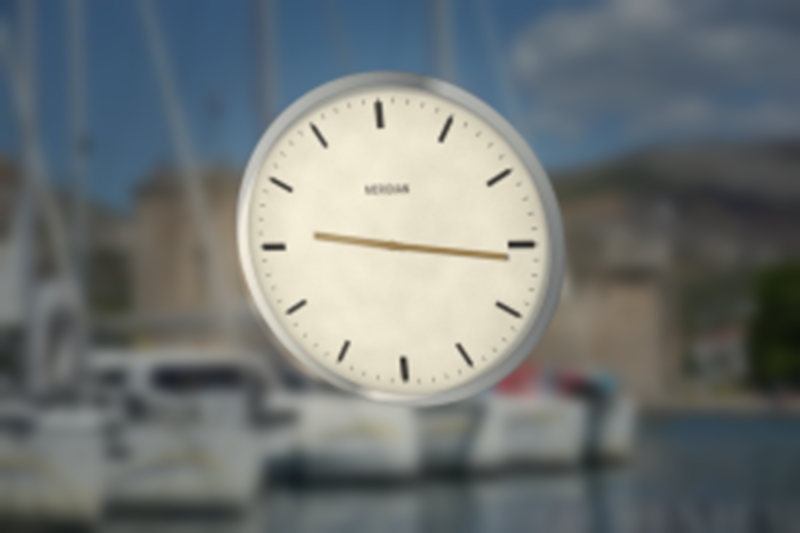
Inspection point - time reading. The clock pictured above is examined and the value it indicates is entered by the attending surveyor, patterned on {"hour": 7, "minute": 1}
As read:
{"hour": 9, "minute": 16}
